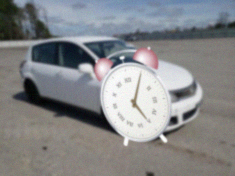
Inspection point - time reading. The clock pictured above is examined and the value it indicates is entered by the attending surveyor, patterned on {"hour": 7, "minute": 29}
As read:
{"hour": 5, "minute": 5}
